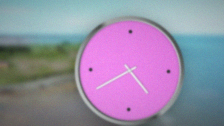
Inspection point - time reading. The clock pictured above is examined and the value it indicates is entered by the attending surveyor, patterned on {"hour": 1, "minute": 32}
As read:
{"hour": 4, "minute": 40}
